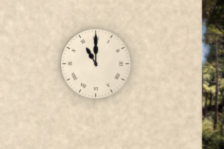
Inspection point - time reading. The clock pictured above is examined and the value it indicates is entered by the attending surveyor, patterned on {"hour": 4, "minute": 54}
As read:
{"hour": 11, "minute": 0}
